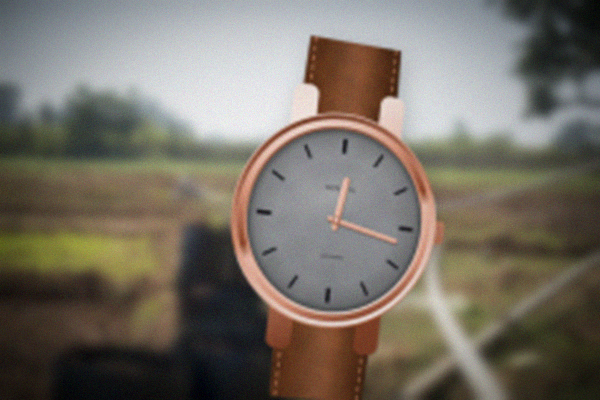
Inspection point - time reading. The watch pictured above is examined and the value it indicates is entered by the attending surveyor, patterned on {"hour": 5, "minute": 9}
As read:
{"hour": 12, "minute": 17}
